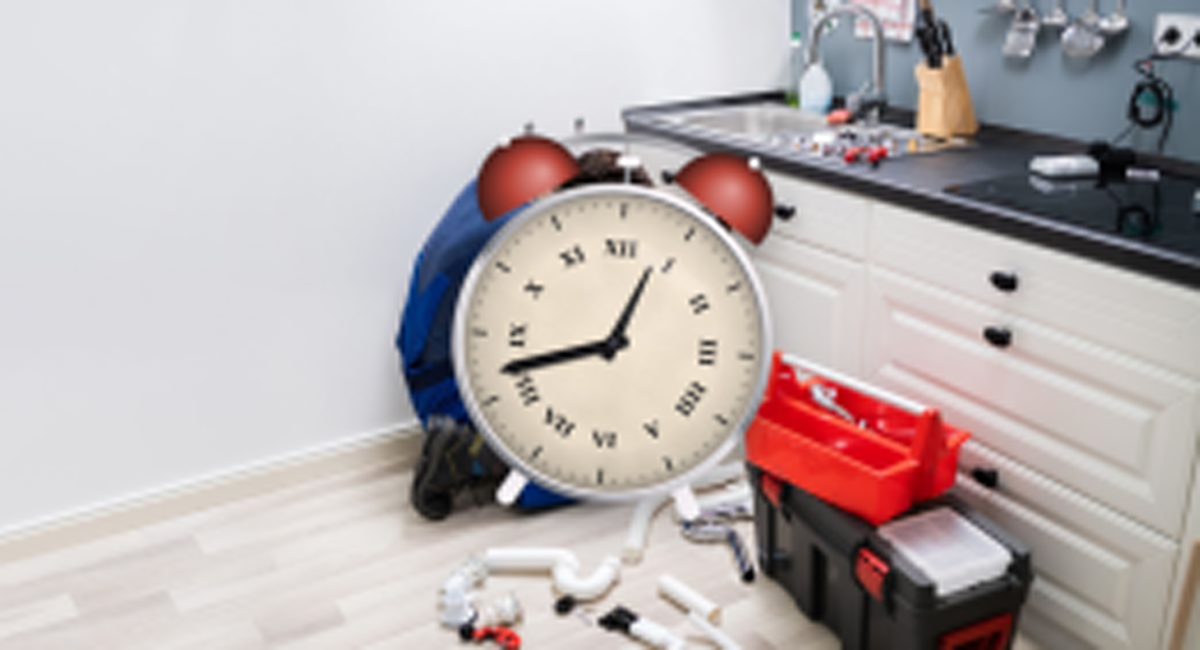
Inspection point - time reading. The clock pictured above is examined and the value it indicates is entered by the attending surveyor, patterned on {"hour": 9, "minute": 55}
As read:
{"hour": 12, "minute": 42}
